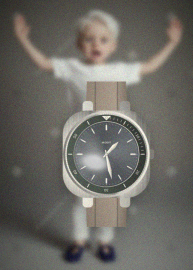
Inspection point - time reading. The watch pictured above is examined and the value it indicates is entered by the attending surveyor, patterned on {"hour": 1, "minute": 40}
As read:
{"hour": 1, "minute": 28}
